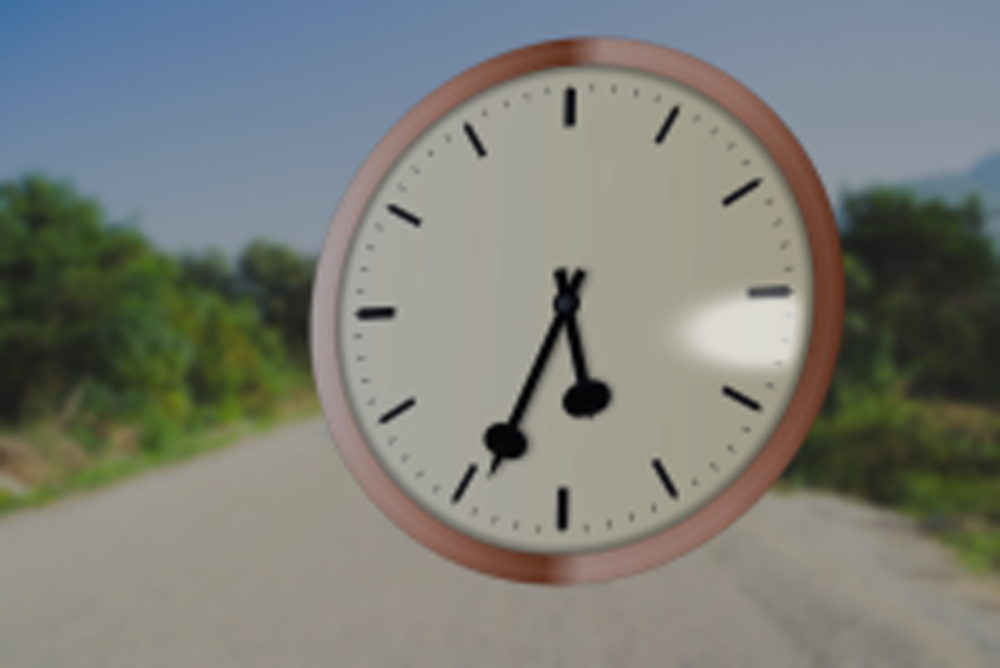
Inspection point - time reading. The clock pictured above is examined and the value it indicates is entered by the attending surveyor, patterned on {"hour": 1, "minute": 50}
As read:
{"hour": 5, "minute": 34}
